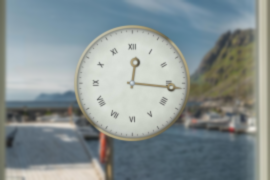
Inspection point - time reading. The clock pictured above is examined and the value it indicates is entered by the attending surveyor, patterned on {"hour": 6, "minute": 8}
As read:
{"hour": 12, "minute": 16}
